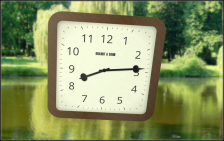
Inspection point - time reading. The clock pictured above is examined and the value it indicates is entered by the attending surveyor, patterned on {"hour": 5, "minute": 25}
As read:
{"hour": 8, "minute": 14}
